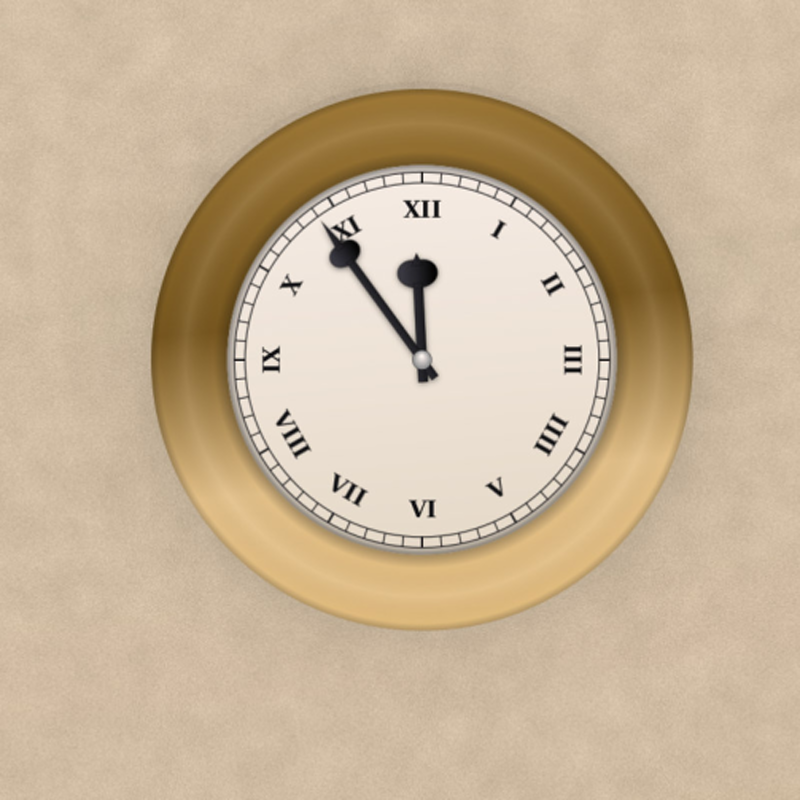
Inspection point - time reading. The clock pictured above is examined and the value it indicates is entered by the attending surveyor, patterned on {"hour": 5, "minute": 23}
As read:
{"hour": 11, "minute": 54}
